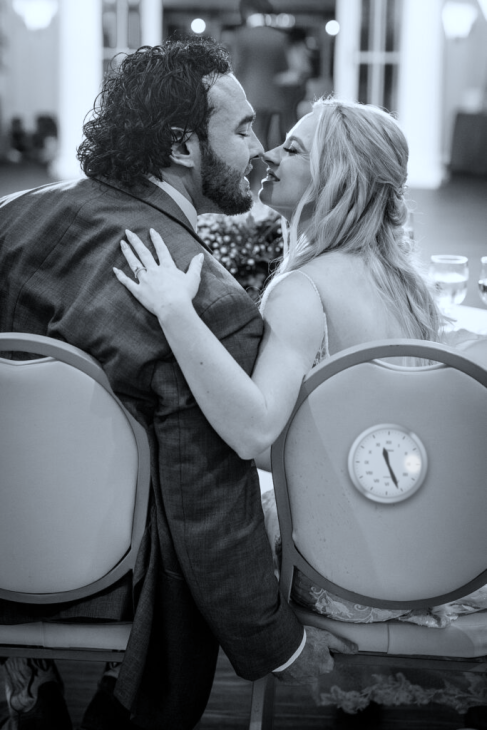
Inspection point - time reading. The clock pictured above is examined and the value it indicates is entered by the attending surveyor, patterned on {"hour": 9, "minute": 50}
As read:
{"hour": 11, "minute": 26}
